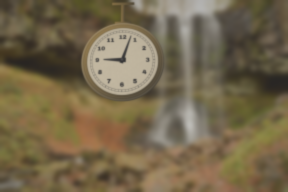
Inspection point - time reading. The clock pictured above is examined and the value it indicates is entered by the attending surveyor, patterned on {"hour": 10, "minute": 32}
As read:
{"hour": 9, "minute": 3}
